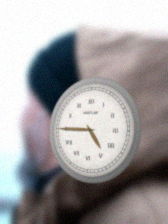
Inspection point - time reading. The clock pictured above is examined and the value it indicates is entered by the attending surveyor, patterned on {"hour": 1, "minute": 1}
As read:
{"hour": 4, "minute": 45}
